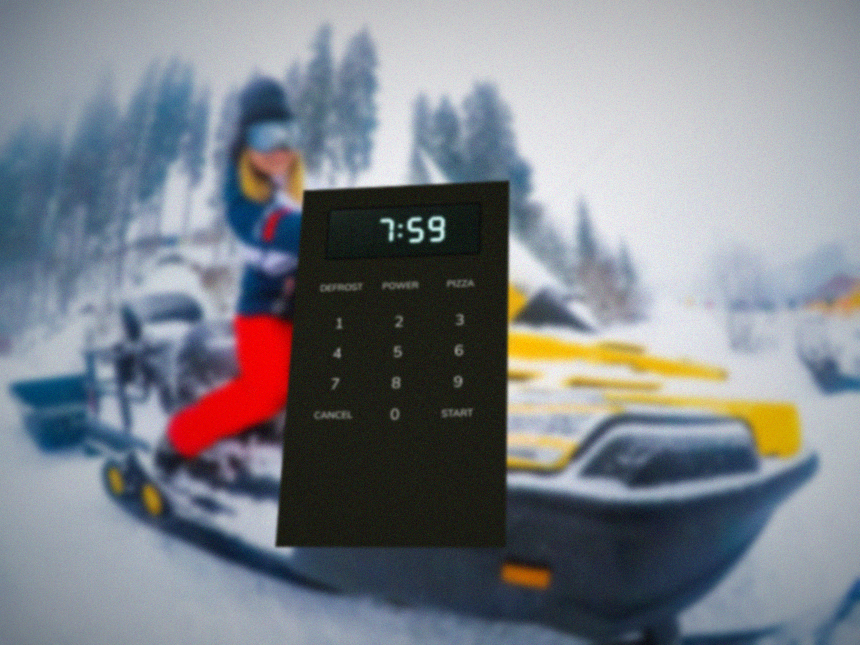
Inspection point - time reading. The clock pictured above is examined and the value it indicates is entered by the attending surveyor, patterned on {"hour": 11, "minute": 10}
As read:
{"hour": 7, "minute": 59}
